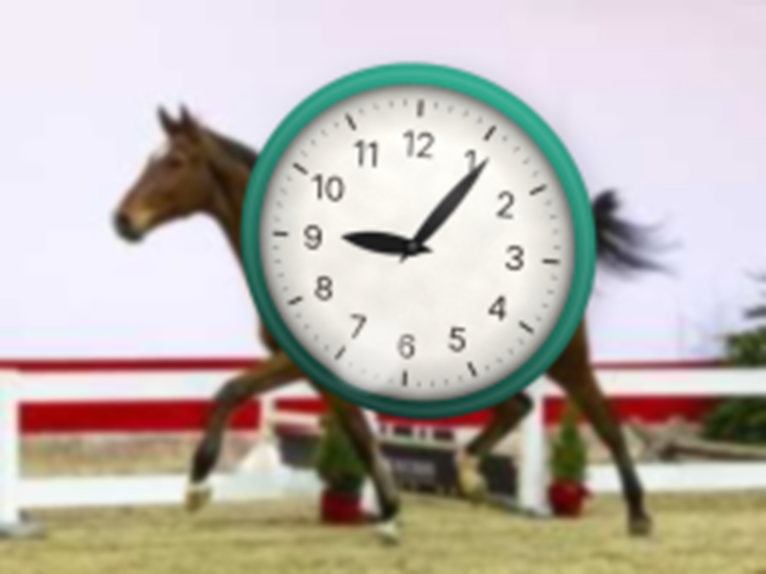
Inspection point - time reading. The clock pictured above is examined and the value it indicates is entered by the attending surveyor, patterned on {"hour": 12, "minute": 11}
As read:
{"hour": 9, "minute": 6}
